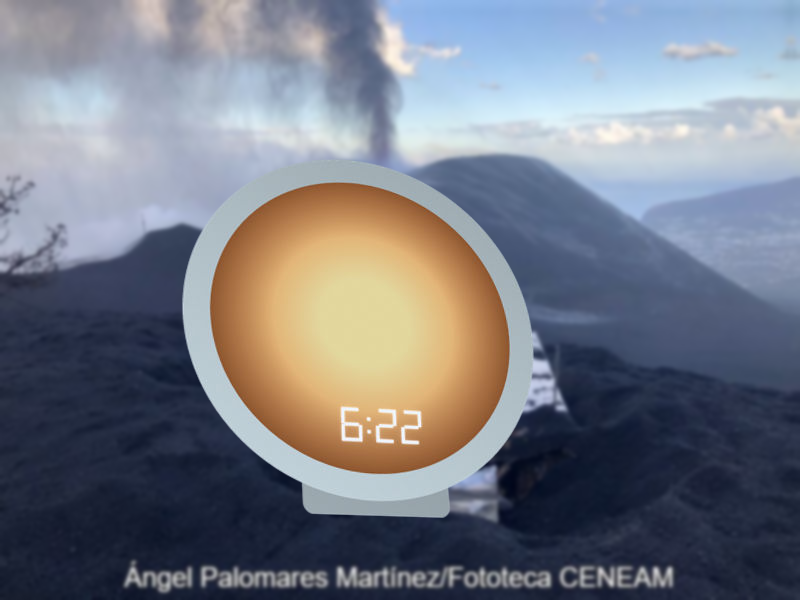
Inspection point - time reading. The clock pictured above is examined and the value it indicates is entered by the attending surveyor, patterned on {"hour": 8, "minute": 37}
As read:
{"hour": 6, "minute": 22}
